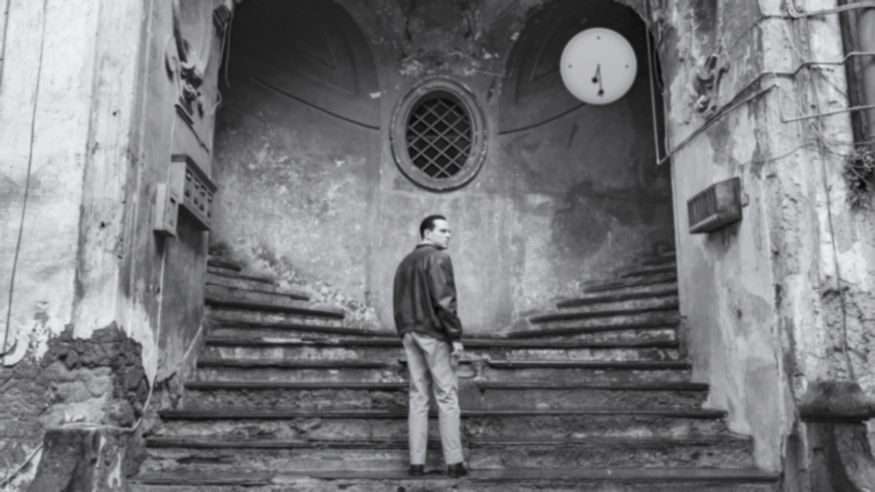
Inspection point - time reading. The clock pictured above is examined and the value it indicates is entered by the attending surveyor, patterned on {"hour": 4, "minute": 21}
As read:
{"hour": 6, "minute": 29}
